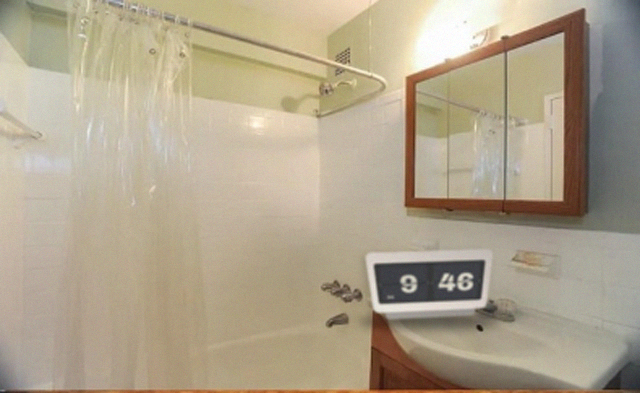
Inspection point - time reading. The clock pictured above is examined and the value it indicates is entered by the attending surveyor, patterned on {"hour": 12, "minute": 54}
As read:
{"hour": 9, "minute": 46}
